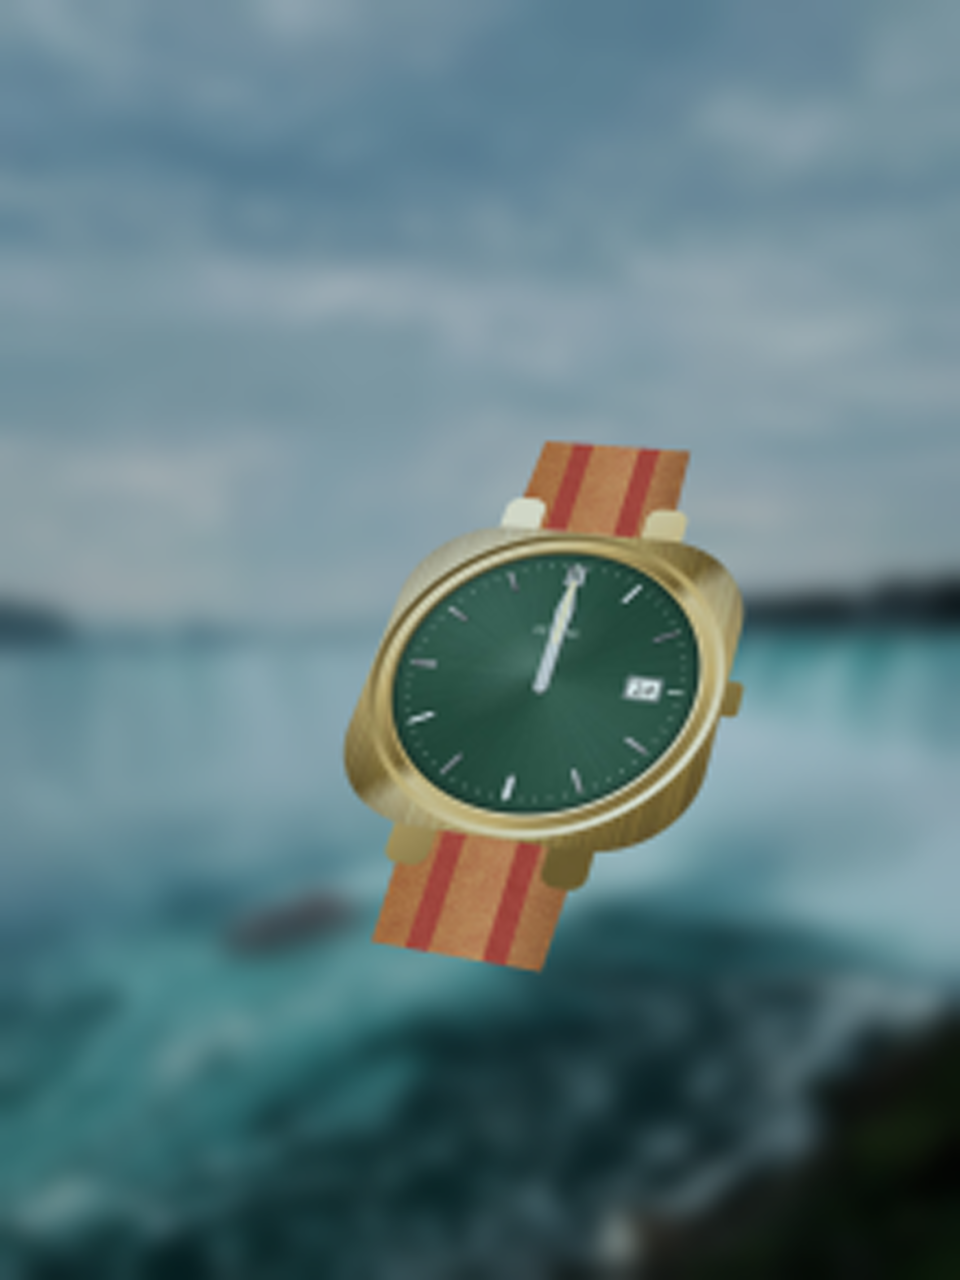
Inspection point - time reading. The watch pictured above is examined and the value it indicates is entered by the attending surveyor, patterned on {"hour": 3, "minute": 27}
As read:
{"hour": 12, "minute": 0}
